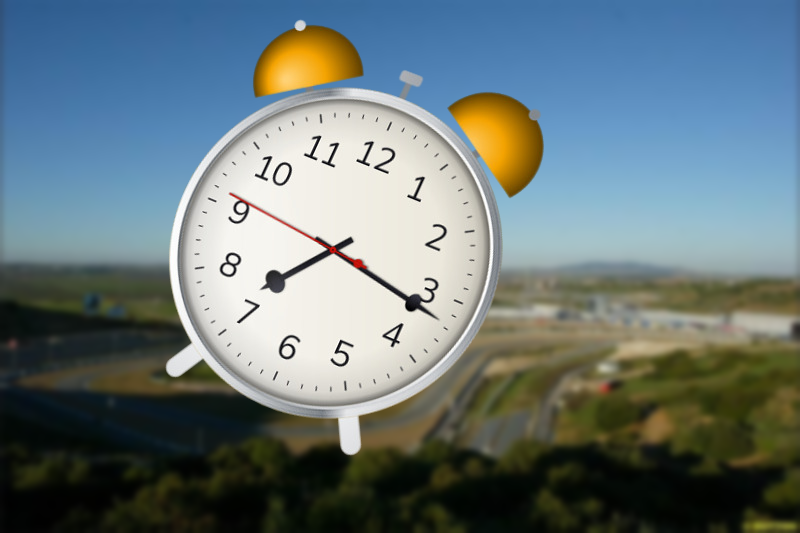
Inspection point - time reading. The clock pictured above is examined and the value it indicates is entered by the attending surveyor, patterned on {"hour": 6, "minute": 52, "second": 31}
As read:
{"hour": 7, "minute": 16, "second": 46}
